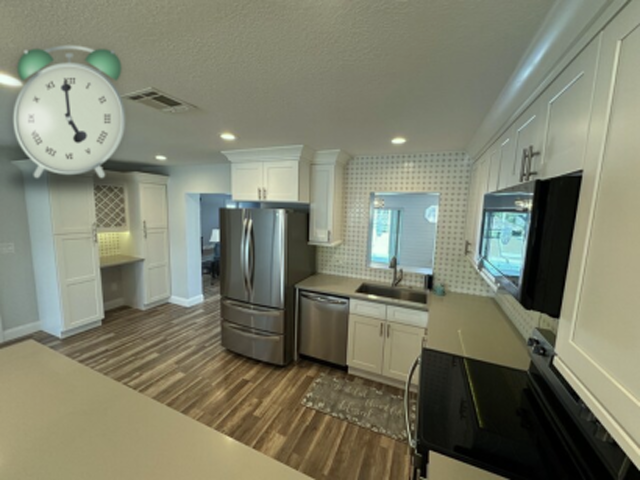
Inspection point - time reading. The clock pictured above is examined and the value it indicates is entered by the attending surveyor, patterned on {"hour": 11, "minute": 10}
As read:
{"hour": 4, "minute": 59}
